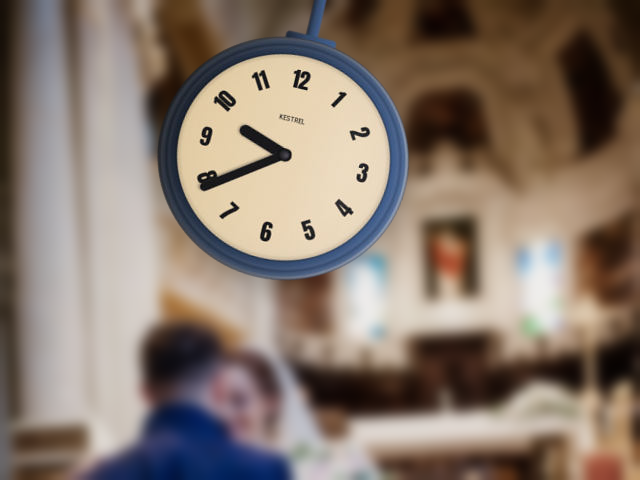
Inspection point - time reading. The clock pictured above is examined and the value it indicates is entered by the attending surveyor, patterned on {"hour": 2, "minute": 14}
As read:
{"hour": 9, "minute": 39}
